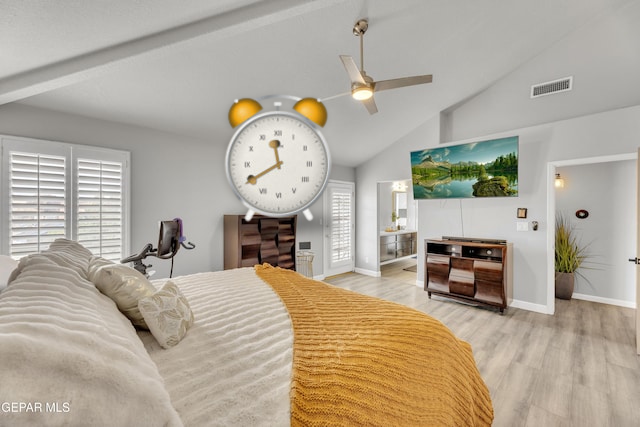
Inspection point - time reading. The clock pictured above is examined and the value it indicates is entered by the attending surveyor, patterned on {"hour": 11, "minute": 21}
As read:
{"hour": 11, "minute": 40}
